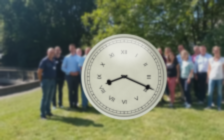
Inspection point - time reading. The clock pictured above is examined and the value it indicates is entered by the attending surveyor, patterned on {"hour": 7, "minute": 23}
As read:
{"hour": 8, "minute": 19}
